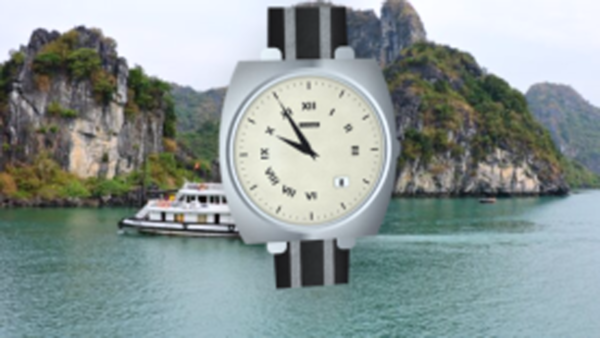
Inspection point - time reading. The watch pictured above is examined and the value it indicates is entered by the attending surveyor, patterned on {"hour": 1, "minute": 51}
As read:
{"hour": 9, "minute": 55}
